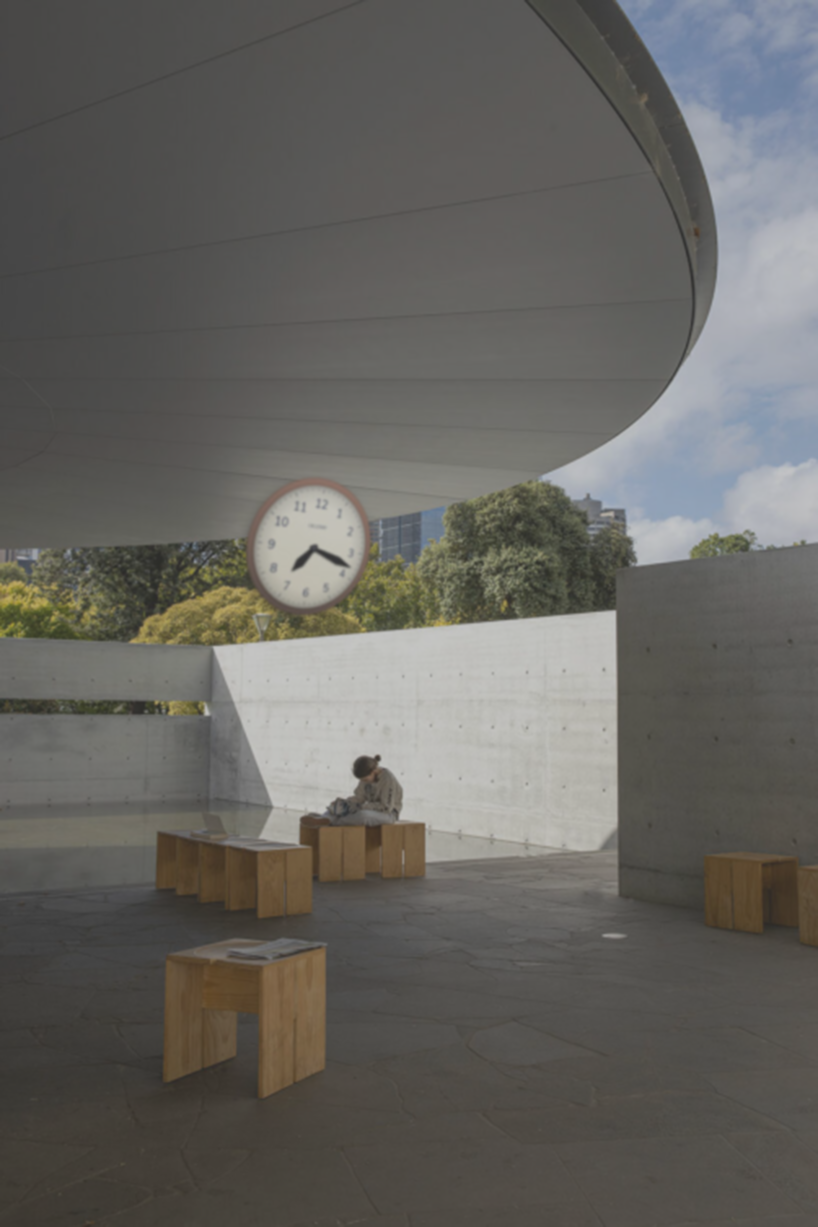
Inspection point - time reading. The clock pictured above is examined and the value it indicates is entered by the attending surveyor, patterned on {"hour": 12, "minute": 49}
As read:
{"hour": 7, "minute": 18}
